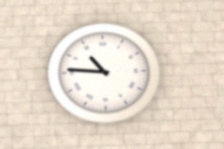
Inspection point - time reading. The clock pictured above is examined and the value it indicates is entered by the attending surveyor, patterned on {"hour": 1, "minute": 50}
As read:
{"hour": 10, "minute": 46}
